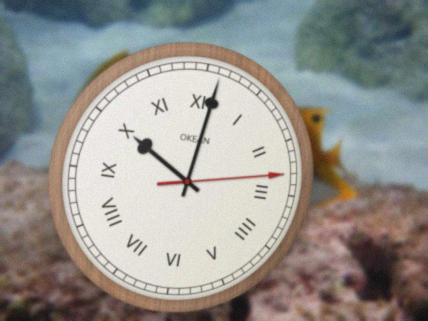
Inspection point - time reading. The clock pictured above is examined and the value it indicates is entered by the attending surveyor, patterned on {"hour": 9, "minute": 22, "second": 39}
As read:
{"hour": 10, "minute": 1, "second": 13}
